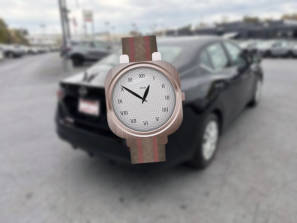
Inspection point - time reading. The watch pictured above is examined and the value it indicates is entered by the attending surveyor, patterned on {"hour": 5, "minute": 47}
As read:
{"hour": 12, "minute": 51}
